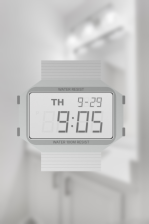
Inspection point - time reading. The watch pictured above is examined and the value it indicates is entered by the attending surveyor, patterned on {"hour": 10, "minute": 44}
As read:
{"hour": 9, "minute": 5}
